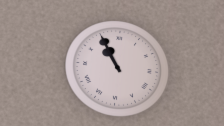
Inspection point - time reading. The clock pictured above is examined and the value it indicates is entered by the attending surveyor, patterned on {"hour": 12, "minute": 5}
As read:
{"hour": 10, "minute": 55}
